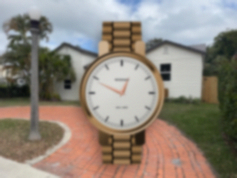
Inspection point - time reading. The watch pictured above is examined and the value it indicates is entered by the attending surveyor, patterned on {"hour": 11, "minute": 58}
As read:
{"hour": 12, "minute": 49}
